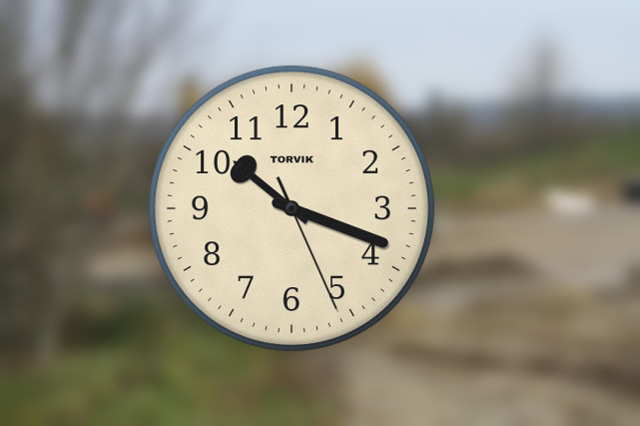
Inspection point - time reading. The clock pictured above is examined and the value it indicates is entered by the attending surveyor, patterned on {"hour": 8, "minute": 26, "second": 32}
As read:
{"hour": 10, "minute": 18, "second": 26}
